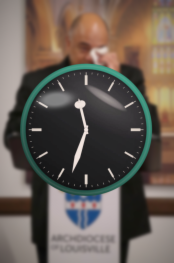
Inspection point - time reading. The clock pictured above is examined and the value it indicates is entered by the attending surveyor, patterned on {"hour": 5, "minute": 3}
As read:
{"hour": 11, "minute": 33}
